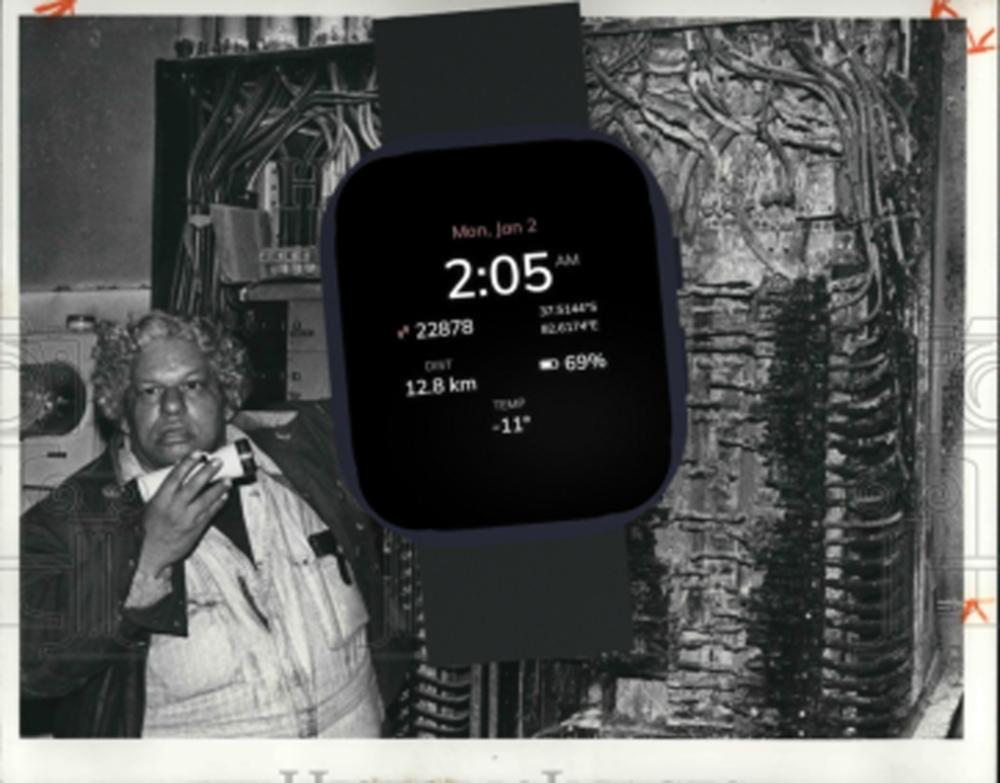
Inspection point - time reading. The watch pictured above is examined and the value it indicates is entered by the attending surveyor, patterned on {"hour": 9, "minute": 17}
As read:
{"hour": 2, "minute": 5}
